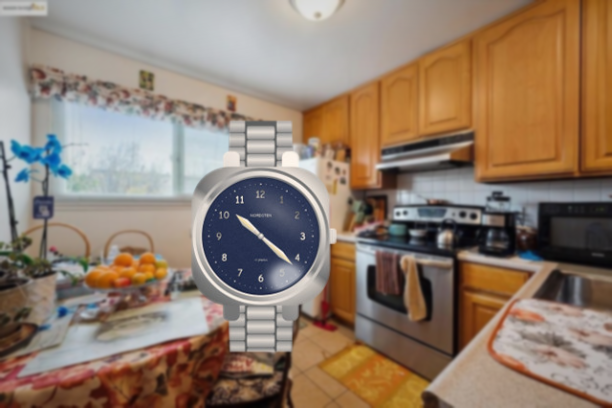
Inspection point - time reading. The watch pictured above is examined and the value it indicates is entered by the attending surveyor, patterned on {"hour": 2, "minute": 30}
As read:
{"hour": 10, "minute": 22}
